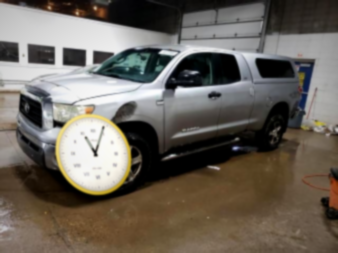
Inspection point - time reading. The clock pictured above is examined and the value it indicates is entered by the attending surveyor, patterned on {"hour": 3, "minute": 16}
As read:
{"hour": 11, "minute": 4}
